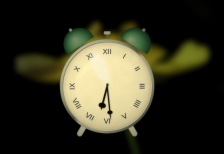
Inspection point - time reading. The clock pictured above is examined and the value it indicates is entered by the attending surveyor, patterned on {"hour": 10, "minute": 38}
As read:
{"hour": 6, "minute": 29}
